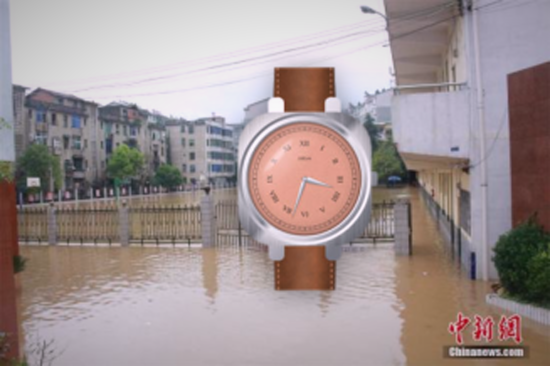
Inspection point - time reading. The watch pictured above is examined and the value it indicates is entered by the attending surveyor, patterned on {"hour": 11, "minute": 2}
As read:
{"hour": 3, "minute": 33}
